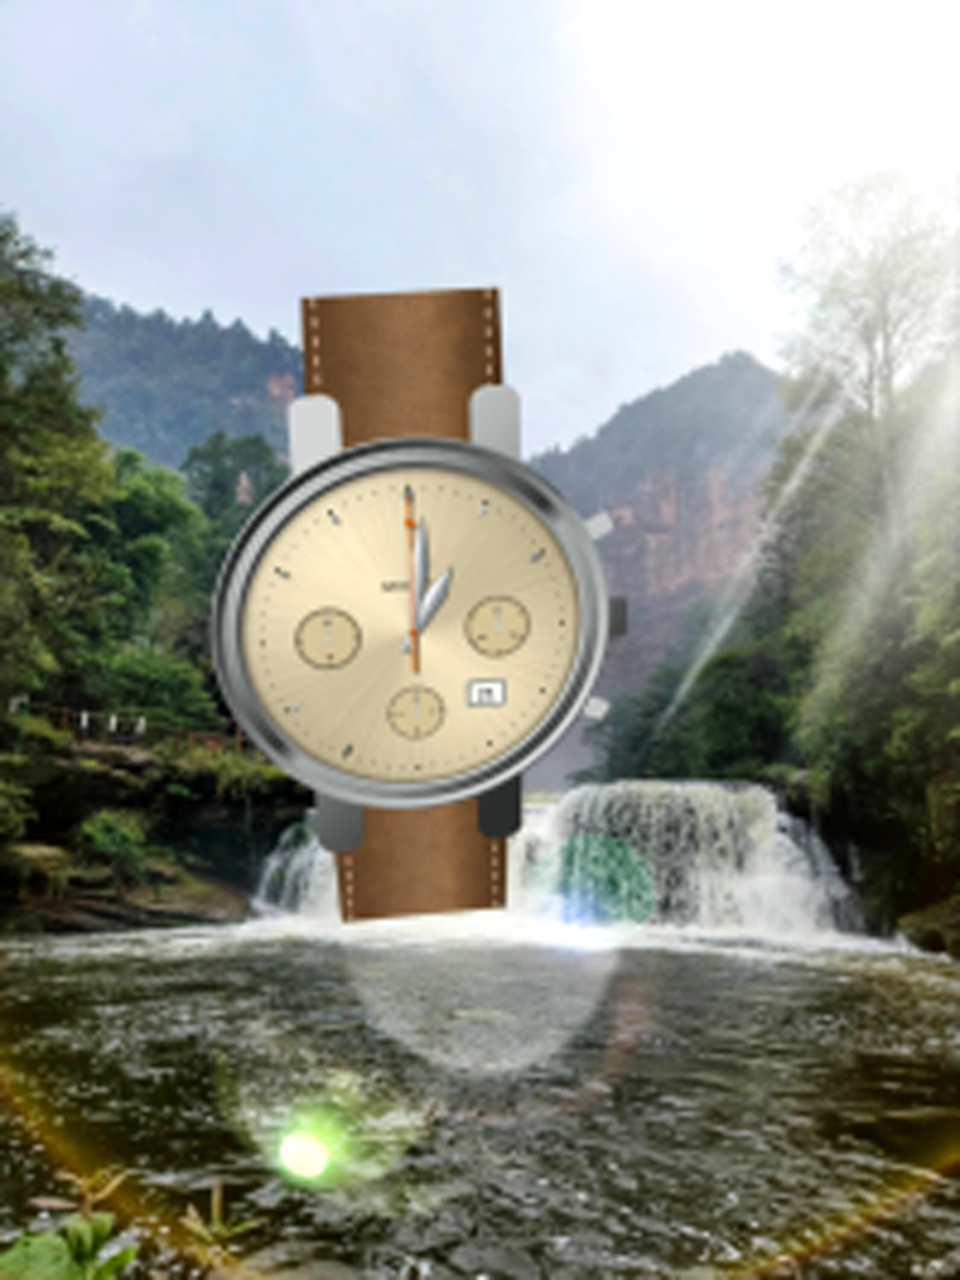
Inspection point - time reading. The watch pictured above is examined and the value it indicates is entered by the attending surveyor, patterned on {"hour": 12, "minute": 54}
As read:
{"hour": 1, "minute": 1}
